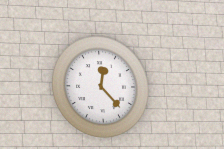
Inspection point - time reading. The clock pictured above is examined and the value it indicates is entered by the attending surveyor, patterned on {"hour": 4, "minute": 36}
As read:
{"hour": 12, "minute": 23}
